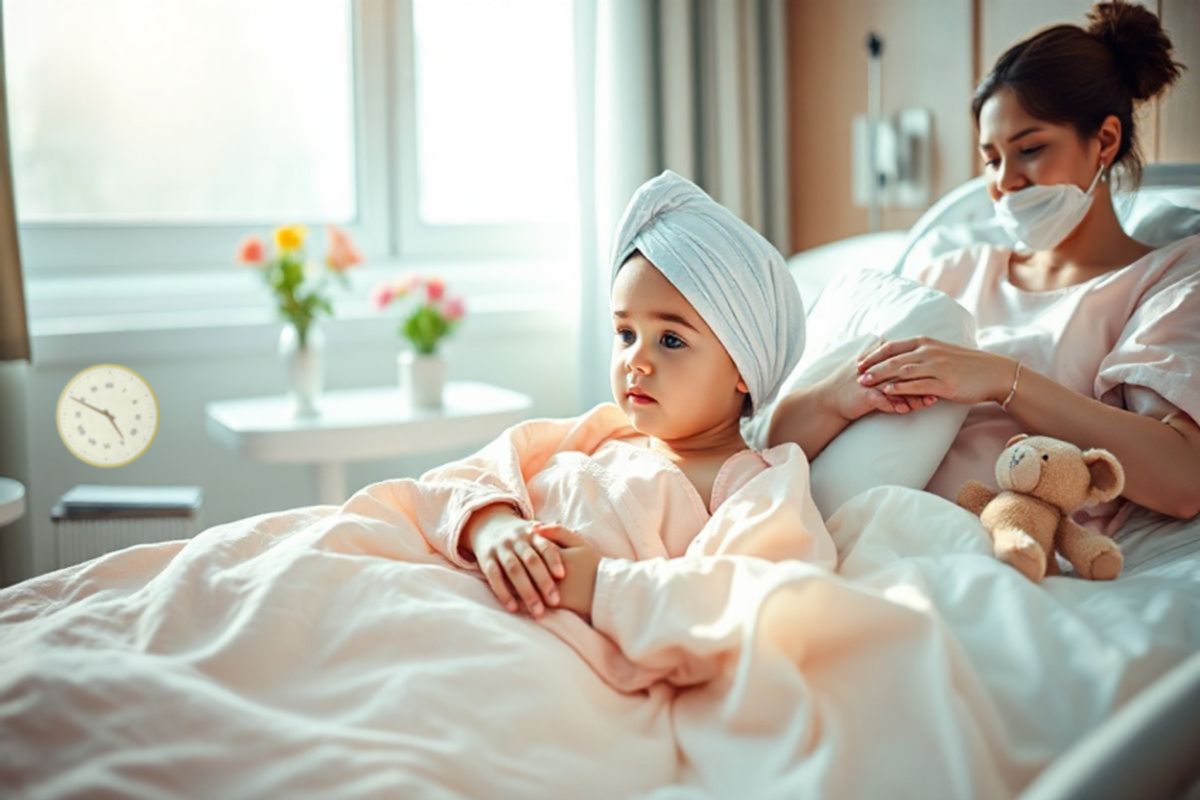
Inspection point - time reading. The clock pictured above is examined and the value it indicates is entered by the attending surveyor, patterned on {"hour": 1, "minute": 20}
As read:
{"hour": 4, "minute": 49}
